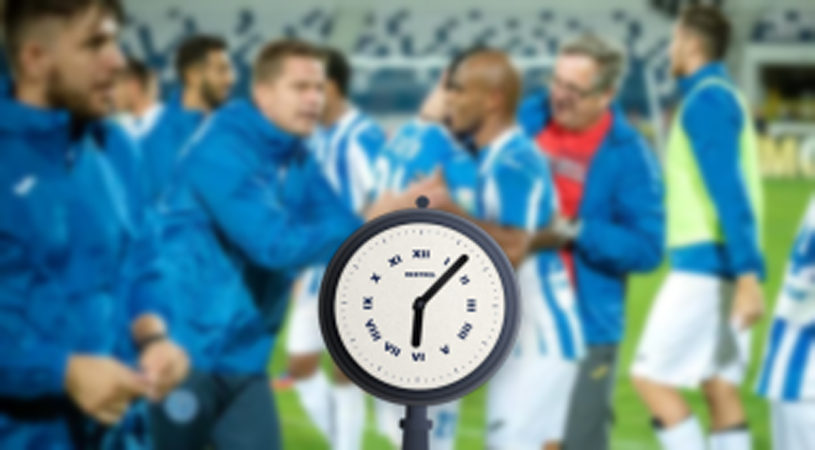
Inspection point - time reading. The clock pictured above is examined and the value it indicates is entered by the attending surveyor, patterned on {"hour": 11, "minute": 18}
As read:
{"hour": 6, "minute": 7}
